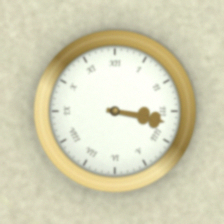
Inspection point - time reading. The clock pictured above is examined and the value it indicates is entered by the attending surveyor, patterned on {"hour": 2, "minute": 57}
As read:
{"hour": 3, "minute": 17}
